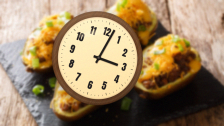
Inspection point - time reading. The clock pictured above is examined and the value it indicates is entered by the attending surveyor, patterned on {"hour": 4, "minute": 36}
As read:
{"hour": 3, "minute": 2}
